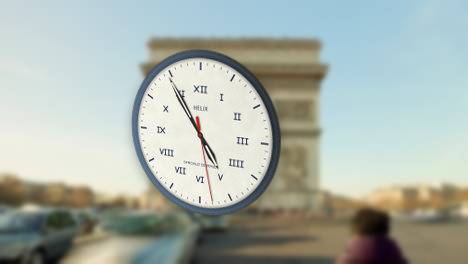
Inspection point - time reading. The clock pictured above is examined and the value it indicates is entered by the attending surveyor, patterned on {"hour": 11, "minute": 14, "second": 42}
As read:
{"hour": 4, "minute": 54, "second": 28}
